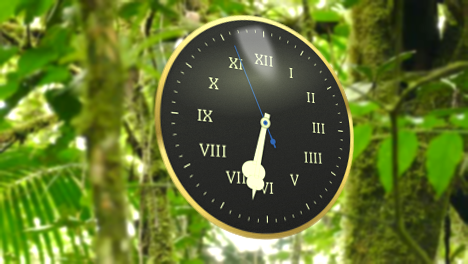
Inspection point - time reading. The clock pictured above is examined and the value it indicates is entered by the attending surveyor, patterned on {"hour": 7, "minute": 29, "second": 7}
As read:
{"hour": 6, "minute": 31, "second": 56}
